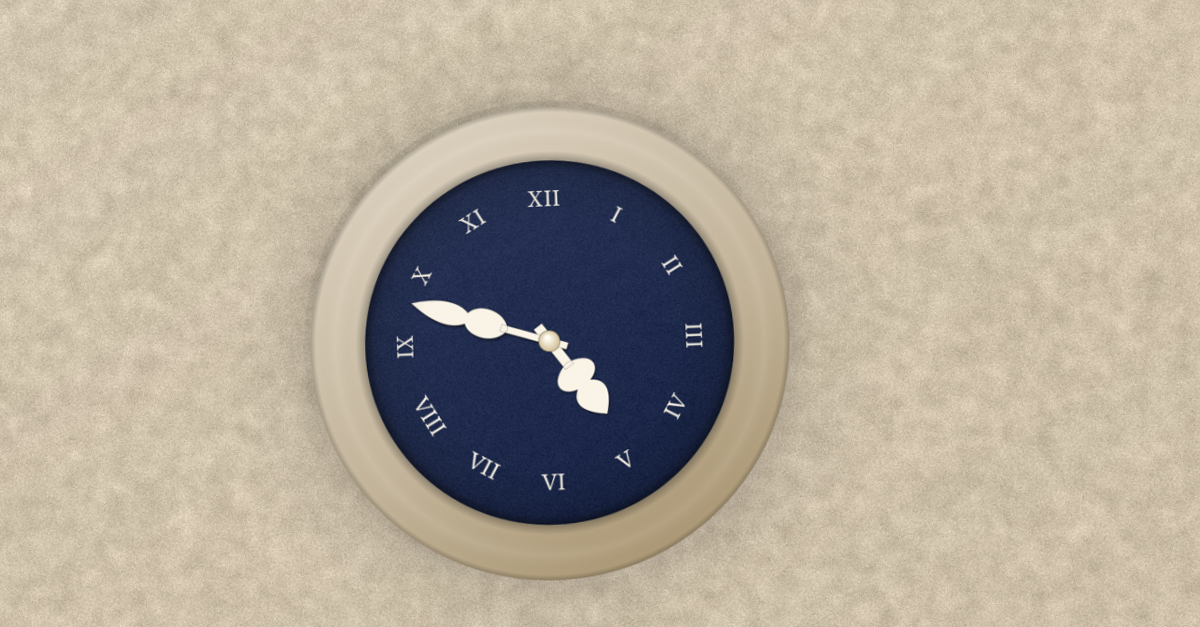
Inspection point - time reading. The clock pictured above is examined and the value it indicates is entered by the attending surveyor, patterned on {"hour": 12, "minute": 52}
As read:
{"hour": 4, "minute": 48}
